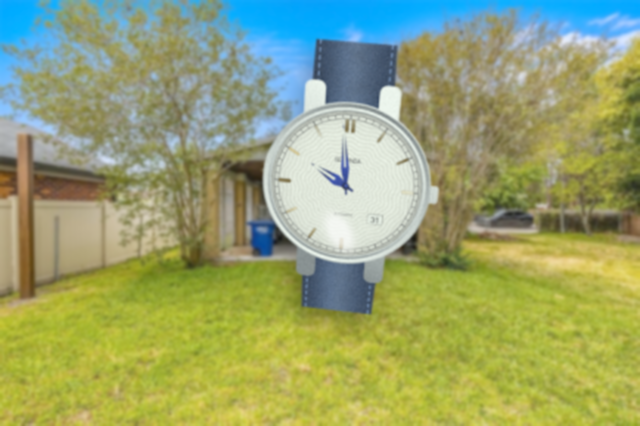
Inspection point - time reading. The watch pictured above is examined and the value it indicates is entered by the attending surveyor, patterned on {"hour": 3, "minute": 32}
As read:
{"hour": 9, "minute": 59}
